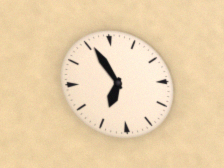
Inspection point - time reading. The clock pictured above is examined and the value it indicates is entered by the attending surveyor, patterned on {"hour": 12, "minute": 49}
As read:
{"hour": 6, "minute": 56}
